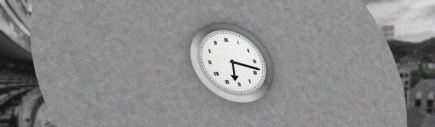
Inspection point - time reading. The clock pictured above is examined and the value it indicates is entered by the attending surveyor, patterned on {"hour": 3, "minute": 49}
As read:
{"hour": 6, "minute": 18}
